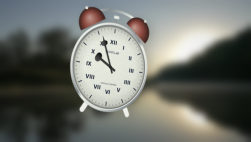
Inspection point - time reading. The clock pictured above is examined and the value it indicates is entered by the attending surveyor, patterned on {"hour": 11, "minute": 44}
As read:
{"hour": 9, "minute": 56}
